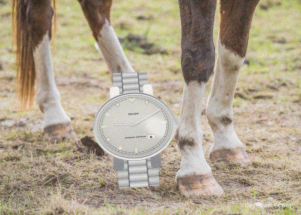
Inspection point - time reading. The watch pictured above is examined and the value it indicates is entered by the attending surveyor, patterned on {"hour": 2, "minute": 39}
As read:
{"hour": 9, "minute": 10}
